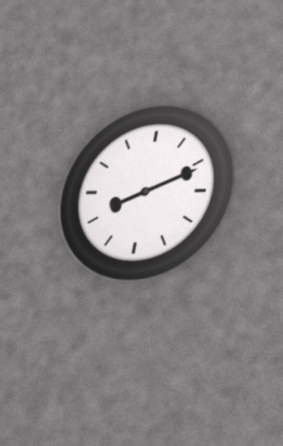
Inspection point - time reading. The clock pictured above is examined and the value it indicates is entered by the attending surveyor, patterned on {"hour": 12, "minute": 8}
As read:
{"hour": 8, "minute": 11}
